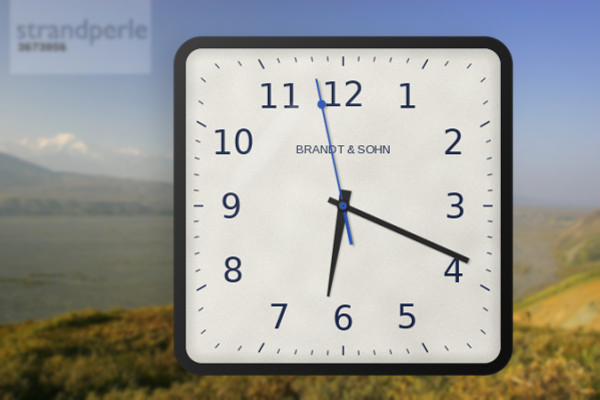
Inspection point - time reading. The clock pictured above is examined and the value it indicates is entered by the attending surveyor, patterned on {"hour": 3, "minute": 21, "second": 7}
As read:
{"hour": 6, "minute": 18, "second": 58}
